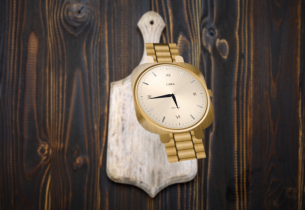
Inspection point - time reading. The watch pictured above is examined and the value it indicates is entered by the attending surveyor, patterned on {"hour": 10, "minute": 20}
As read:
{"hour": 5, "minute": 44}
